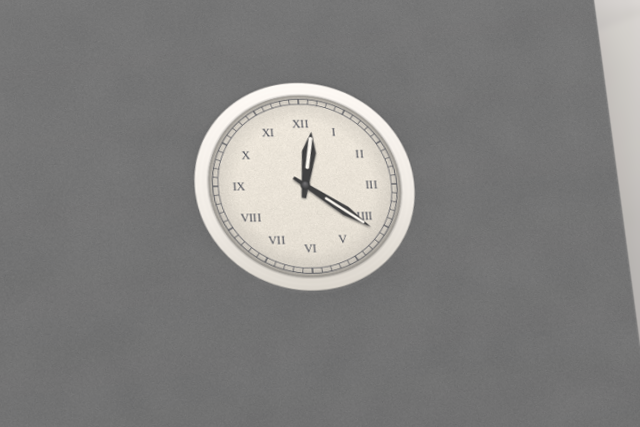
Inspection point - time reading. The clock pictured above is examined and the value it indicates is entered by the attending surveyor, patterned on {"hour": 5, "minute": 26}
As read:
{"hour": 12, "minute": 21}
